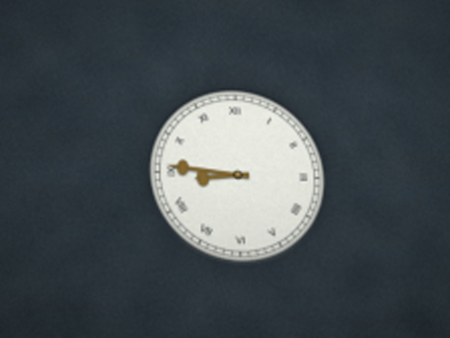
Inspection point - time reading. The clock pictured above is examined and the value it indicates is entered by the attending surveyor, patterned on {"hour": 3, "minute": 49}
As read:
{"hour": 8, "minute": 46}
